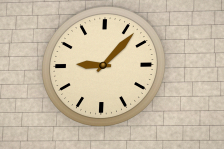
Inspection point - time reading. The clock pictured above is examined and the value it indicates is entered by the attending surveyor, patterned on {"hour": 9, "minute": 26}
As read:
{"hour": 9, "minute": 7}
